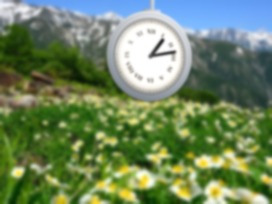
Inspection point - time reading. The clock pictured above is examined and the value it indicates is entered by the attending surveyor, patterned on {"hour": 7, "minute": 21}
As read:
{"hour": 1, "minute": 13}
